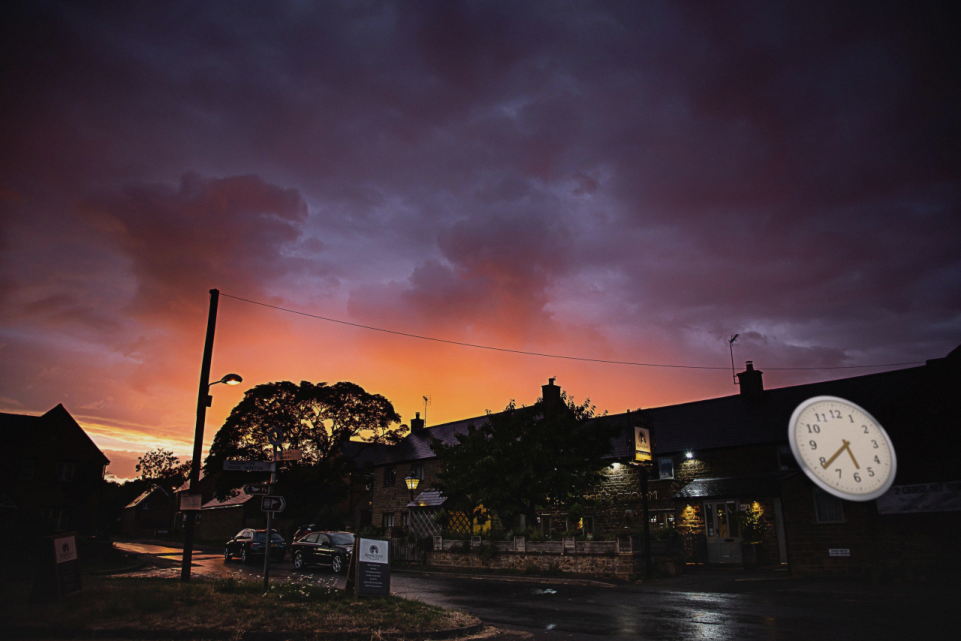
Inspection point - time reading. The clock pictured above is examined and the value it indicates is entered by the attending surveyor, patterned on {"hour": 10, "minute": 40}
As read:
{"hour": 5, "minute": 39}
